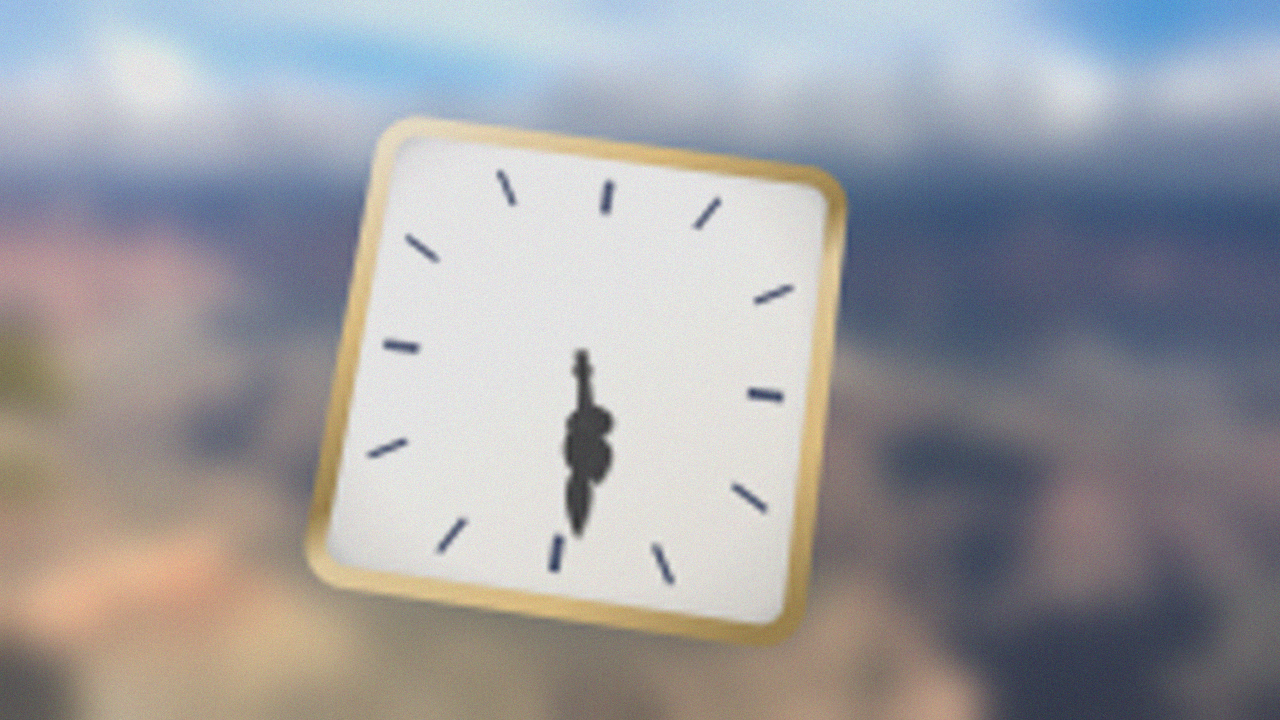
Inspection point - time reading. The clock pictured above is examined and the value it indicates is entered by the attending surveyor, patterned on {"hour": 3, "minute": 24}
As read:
{"hour": 5, "minute": 29}
